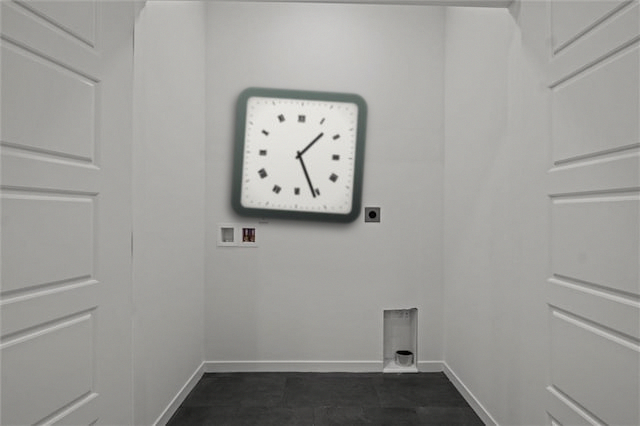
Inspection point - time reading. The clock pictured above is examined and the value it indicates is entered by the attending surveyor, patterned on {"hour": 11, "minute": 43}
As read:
{"hour": 1, "minute": 26}
